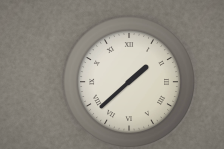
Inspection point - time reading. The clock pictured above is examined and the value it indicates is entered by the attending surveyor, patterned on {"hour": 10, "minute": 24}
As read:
{"hour": 1, "minute": 38}
